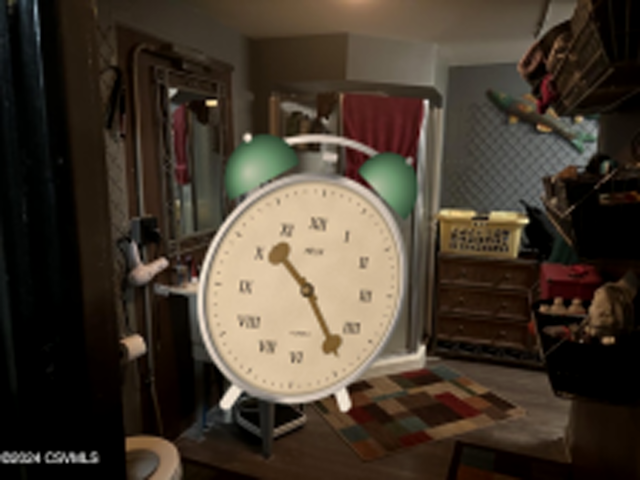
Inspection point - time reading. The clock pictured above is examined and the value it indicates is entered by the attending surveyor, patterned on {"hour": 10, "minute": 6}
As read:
{"hour": 10, "minute": 24}
